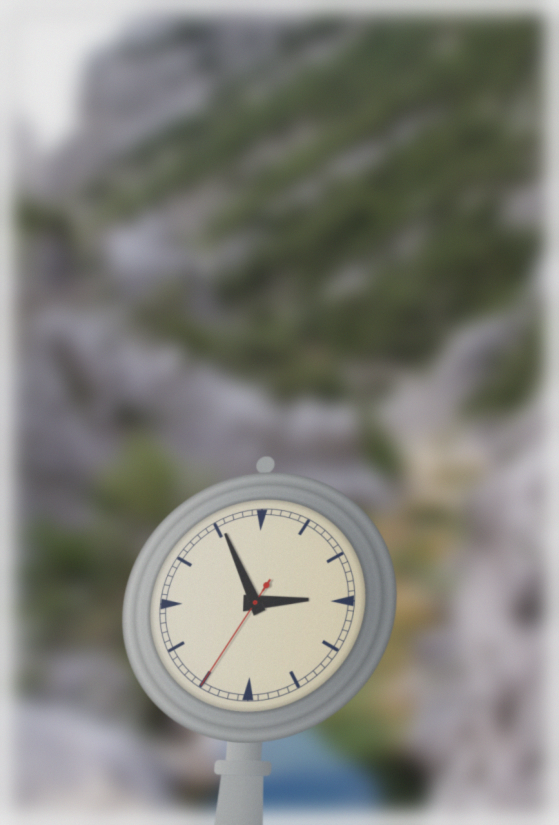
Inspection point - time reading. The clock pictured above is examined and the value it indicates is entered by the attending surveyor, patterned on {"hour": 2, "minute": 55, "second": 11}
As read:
{"hour": 2, "minute": 55, "second": 35}
